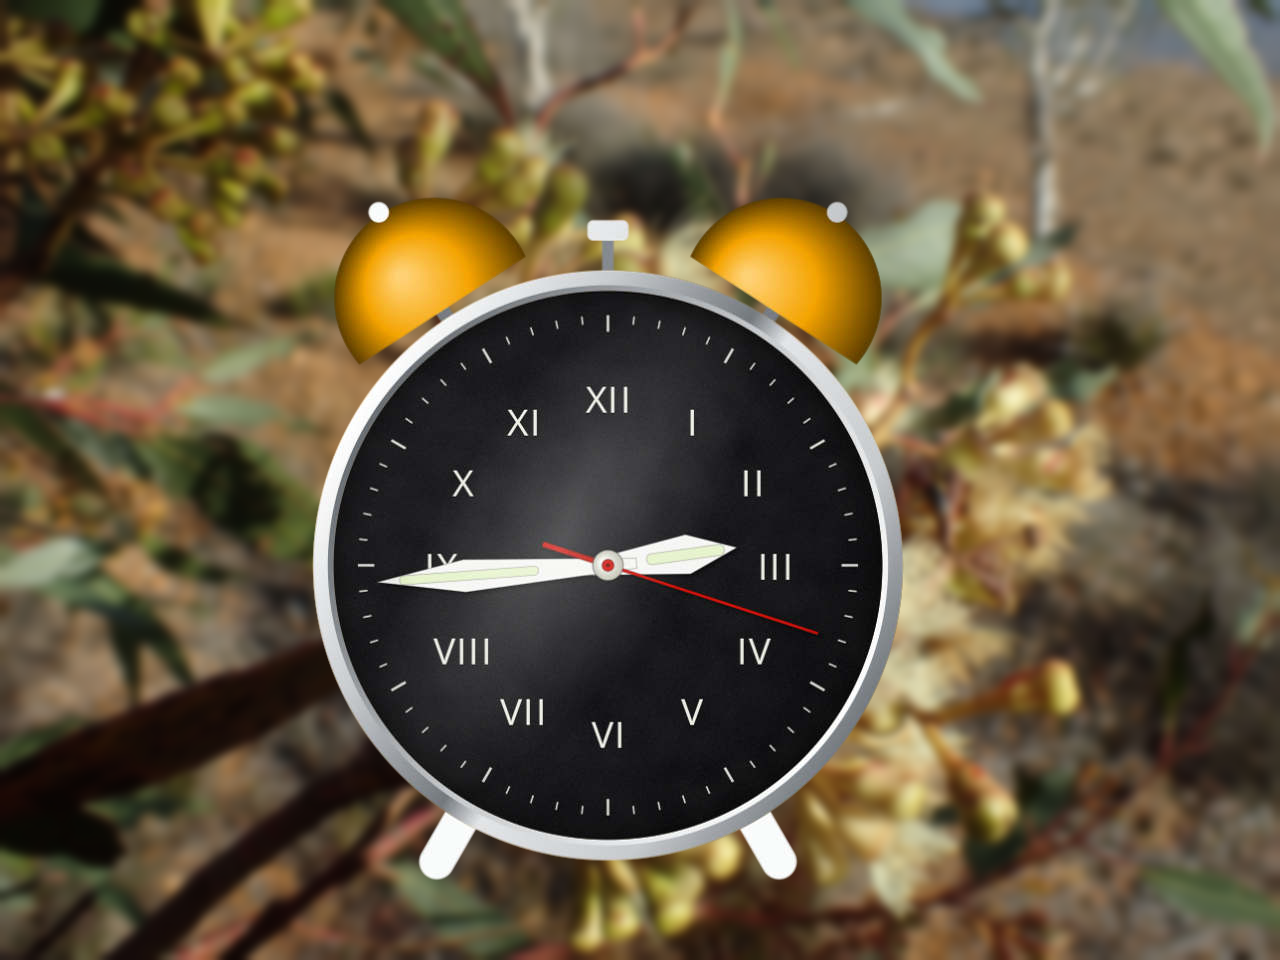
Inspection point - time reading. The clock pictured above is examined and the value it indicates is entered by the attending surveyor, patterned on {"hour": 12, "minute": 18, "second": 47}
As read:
{"hour": 2, "minute": 44, "second": 18}
